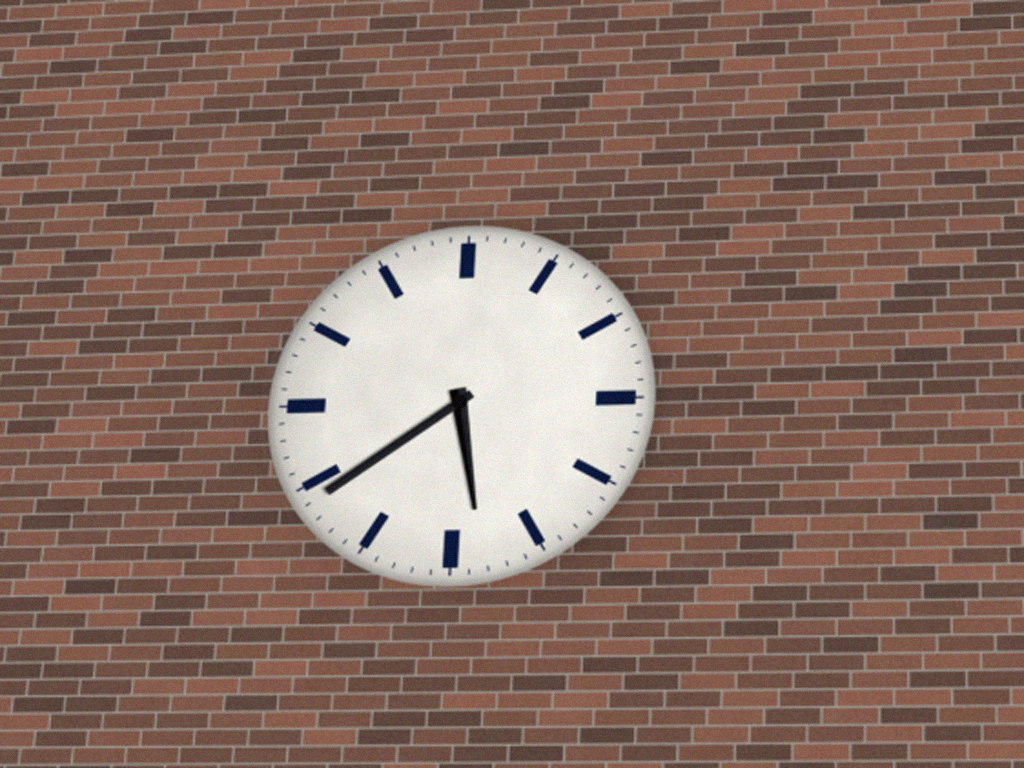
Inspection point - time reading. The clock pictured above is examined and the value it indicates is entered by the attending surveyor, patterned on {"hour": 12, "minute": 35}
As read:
{"hour": 5, "minute": 39}
